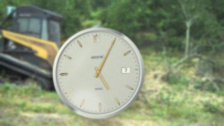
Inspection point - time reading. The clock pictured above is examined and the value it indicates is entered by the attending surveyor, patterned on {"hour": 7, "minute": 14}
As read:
{"hour": 5, "minute": 5}
